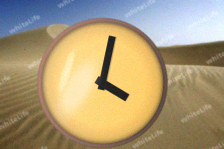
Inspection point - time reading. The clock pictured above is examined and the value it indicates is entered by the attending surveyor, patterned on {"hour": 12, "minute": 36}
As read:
{"hour": 4, "minute": 2}
